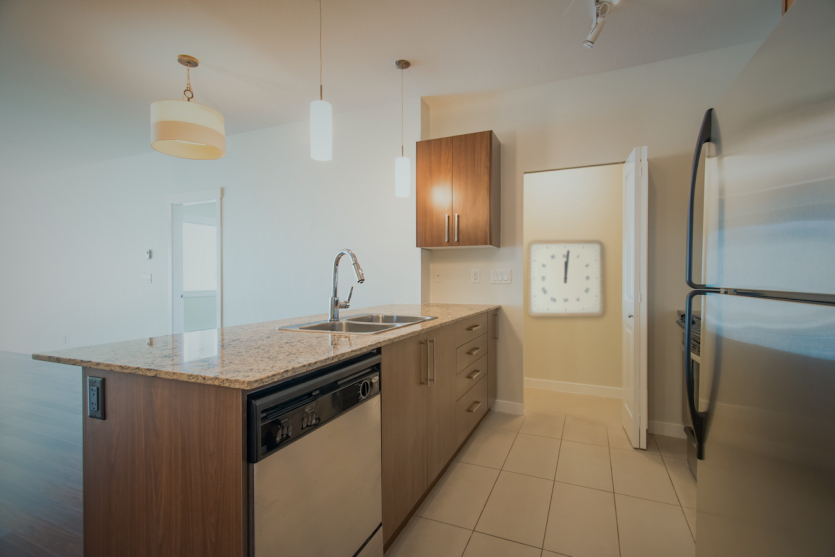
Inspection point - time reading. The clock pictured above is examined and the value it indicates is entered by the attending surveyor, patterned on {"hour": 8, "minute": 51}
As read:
{"hour": 12, "minute": 1}
